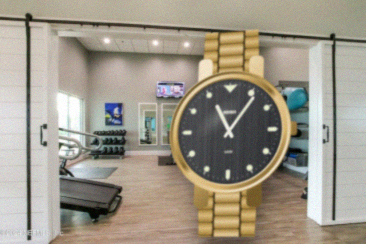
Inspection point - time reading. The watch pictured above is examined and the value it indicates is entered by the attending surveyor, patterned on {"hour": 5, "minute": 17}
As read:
{"hour": 11, "minute": 6}
